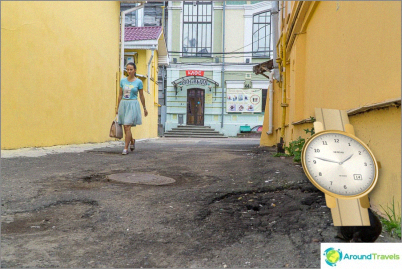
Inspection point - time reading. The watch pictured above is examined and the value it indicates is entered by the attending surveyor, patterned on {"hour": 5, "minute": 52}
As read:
{"hour": 1, "minute": 47}
